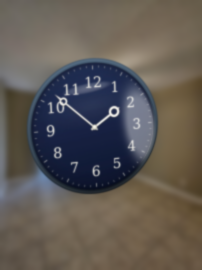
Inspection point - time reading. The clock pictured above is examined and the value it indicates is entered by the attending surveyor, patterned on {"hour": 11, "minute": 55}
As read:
{"hour": 1, "minute": 52}
